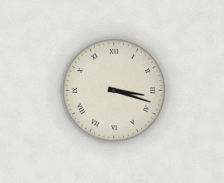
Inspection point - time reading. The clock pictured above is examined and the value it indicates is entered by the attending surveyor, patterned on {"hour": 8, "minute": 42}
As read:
{"hour": 3, "minute": 18}
